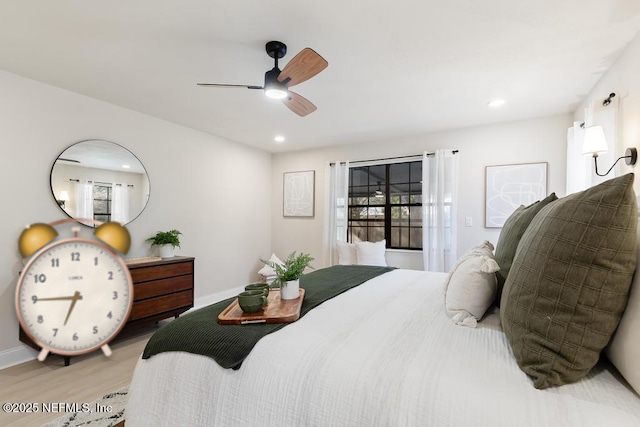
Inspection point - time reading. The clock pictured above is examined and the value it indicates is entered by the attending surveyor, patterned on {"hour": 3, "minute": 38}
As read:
{"hour": 6, "minute": 45}
